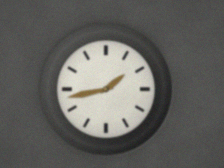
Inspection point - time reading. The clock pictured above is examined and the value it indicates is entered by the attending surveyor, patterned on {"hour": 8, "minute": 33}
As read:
{"hour": 1, "minute": 43}
